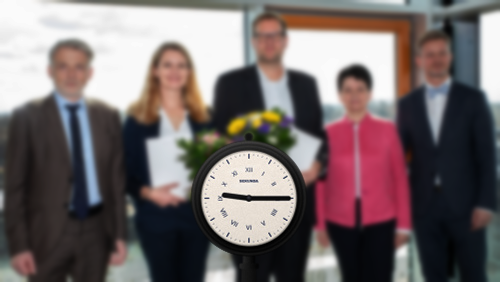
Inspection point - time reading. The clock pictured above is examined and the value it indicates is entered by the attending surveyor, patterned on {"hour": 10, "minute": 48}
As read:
{"hour": 9, "minute": 15}
